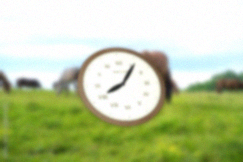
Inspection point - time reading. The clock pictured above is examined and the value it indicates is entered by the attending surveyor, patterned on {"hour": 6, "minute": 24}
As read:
{"hour": 8, "minute": 6}
